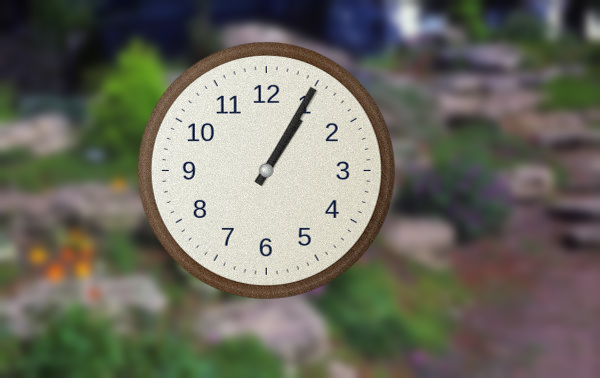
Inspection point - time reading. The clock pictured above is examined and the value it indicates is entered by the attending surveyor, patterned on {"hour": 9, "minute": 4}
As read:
{"hour": 1, "minute": 5}
